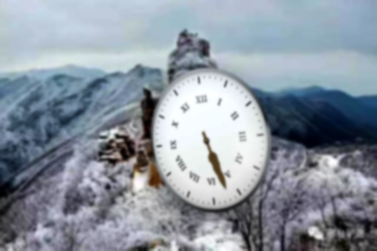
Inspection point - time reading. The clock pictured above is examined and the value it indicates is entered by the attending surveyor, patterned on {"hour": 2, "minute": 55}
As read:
{"hour": 5, "minute": 27}
